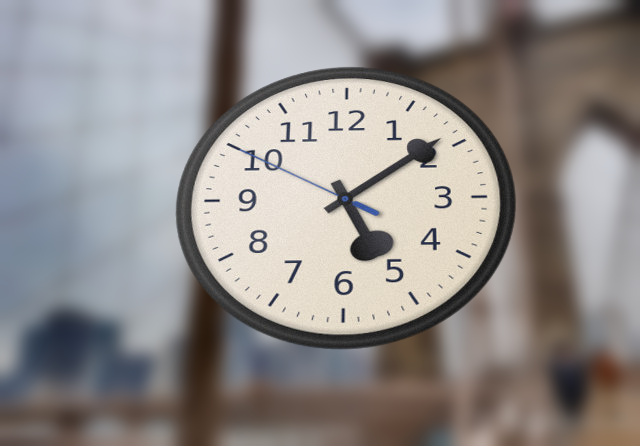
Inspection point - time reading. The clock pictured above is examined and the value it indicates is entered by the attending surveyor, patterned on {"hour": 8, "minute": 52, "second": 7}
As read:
{"hour": 5, "minute": 8, "second": 50}
